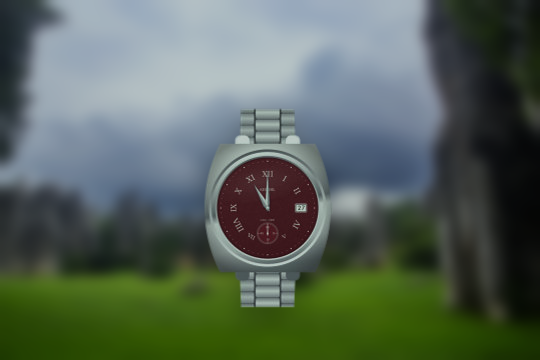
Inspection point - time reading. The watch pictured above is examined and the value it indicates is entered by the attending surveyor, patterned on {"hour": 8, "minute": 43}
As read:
{"hour": 11, "minute": 0}
